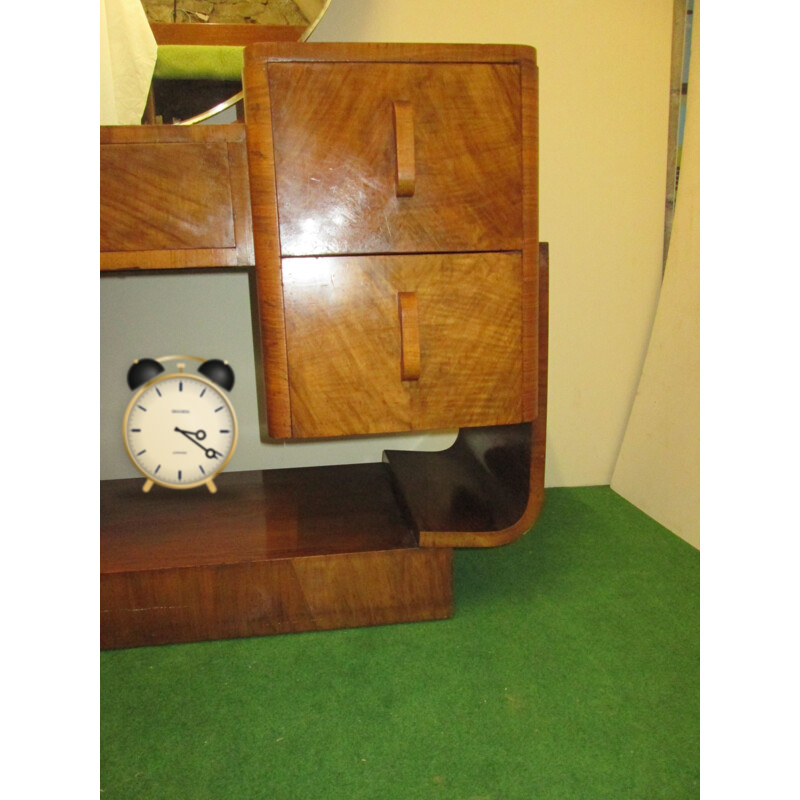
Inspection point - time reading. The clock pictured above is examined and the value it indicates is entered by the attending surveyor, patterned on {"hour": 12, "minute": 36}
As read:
{"hour": 3, "minute": 21}
